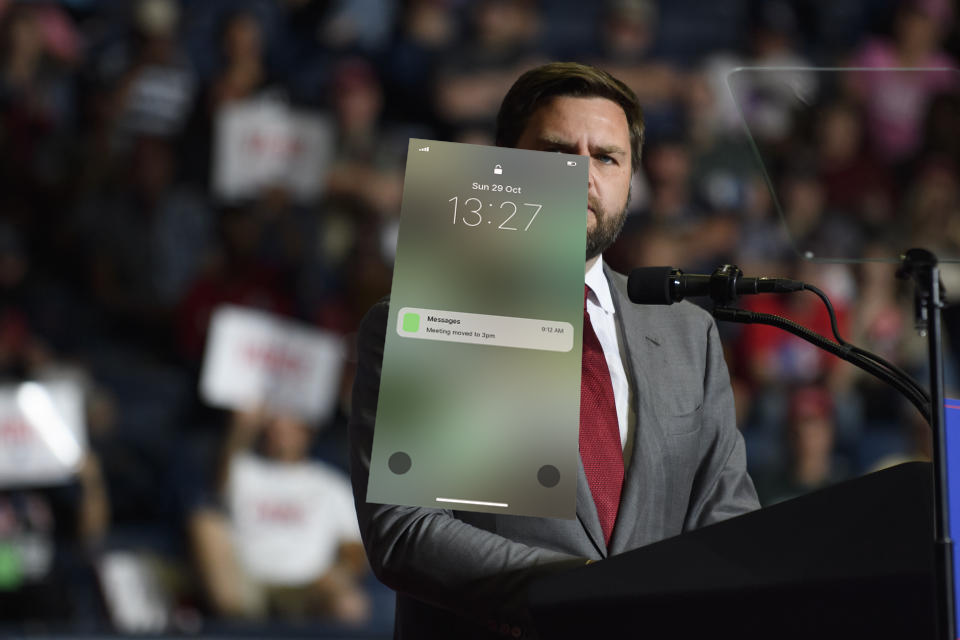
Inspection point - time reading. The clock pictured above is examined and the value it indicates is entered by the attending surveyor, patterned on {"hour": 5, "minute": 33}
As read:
{"hour": 13, "minute": 27}
